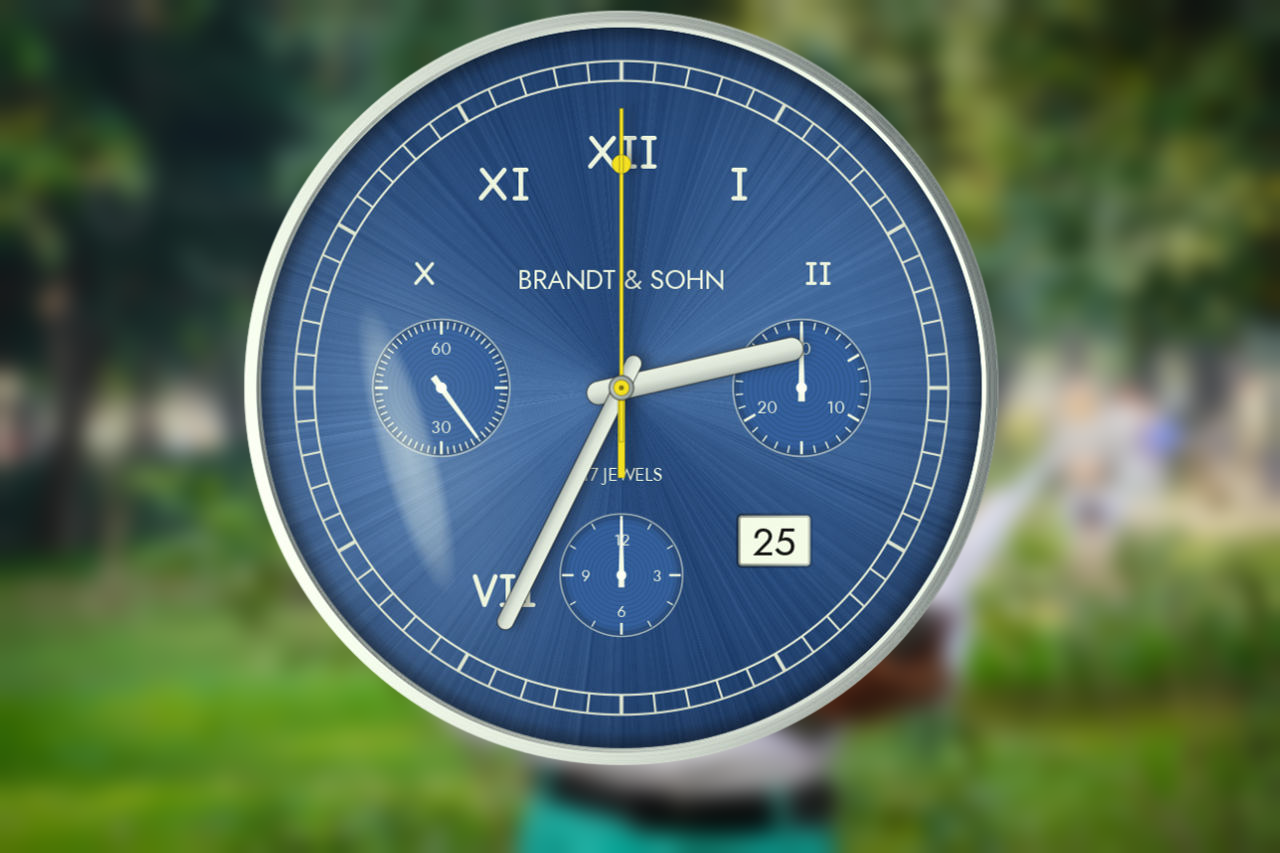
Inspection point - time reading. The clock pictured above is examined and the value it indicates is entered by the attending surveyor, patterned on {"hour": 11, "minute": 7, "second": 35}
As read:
{"hour": 2, "minute": 34, "second": 24}
